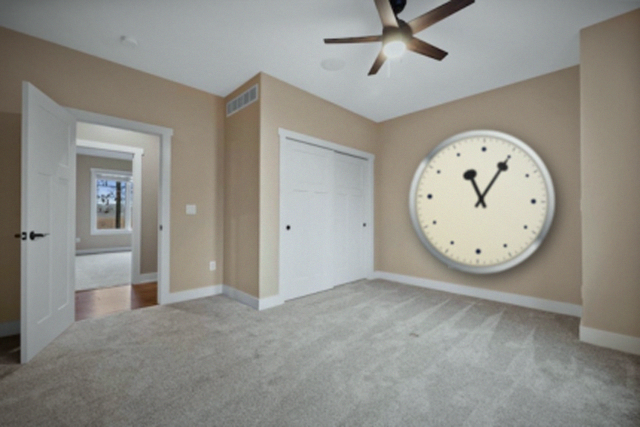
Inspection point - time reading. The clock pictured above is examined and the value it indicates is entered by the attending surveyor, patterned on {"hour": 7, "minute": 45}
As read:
{"hour": 11, "minute": 5}
